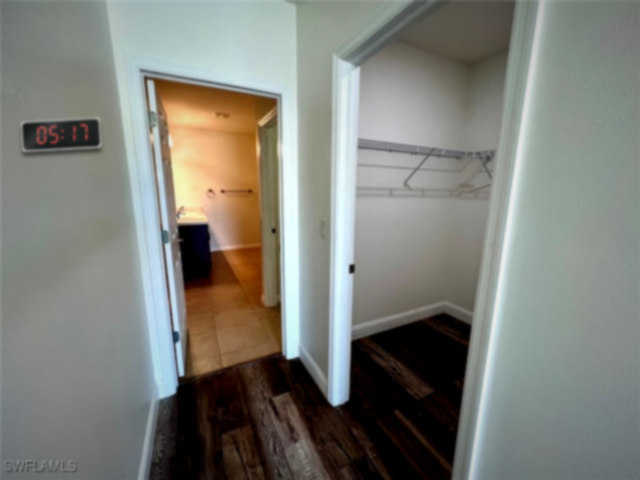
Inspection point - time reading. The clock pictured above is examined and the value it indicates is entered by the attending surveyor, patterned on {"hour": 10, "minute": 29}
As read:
{"hour": 5, "minute": 17}
